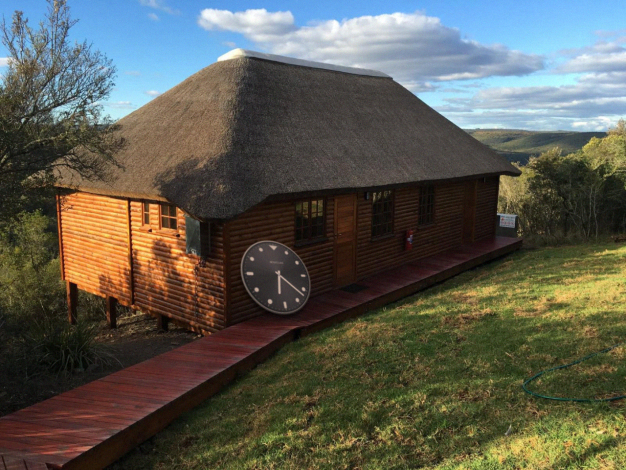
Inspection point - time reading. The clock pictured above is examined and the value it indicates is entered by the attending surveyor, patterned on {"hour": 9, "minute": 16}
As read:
{"hour": 6, "minute": 22}
